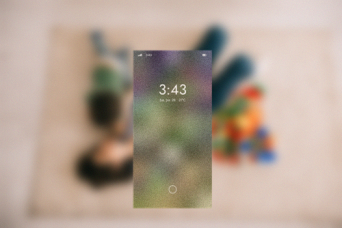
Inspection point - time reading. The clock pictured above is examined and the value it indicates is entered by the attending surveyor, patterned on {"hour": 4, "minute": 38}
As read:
{"hour": 3, "minute": 43}
